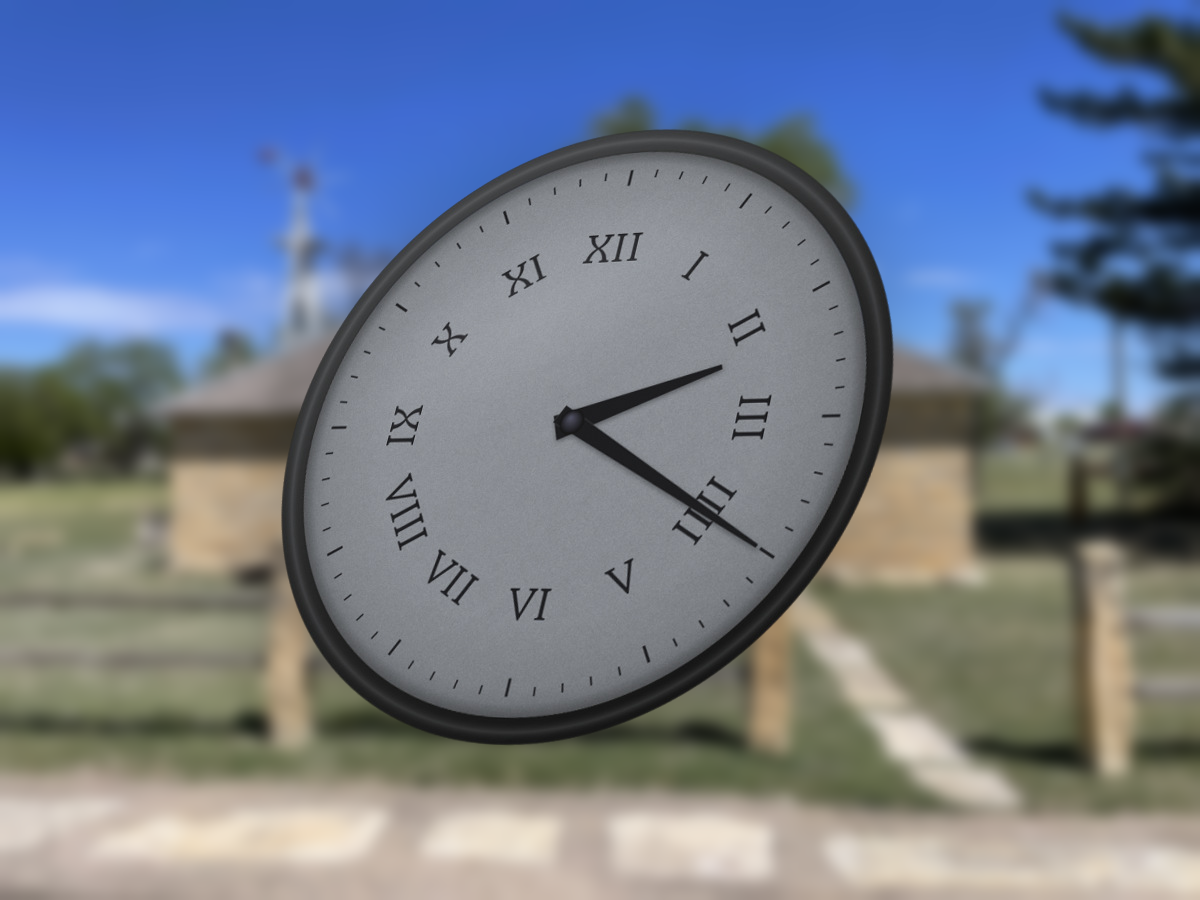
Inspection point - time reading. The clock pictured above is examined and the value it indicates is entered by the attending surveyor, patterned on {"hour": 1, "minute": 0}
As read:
{"hour": 2, "minute": 20}
